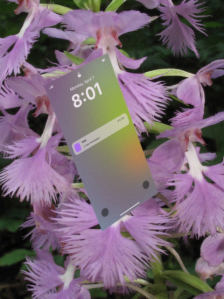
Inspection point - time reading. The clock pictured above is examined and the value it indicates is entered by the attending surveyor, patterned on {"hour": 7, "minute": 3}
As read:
{"hour": 8, "minute": 1}
